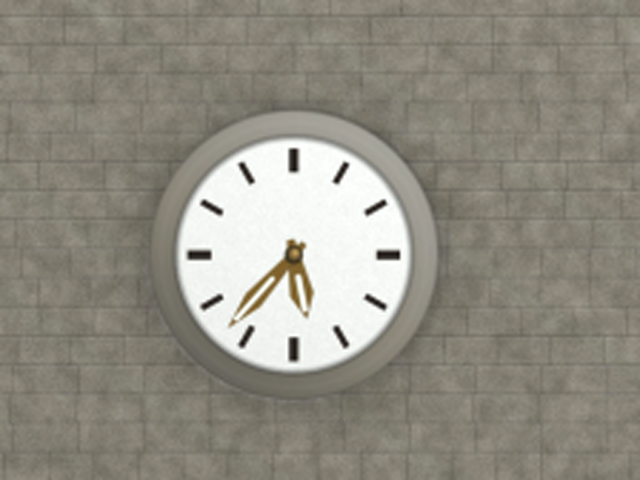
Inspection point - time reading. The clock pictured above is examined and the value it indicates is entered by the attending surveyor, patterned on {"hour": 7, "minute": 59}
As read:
{"hour": 5, "minute": 37}
